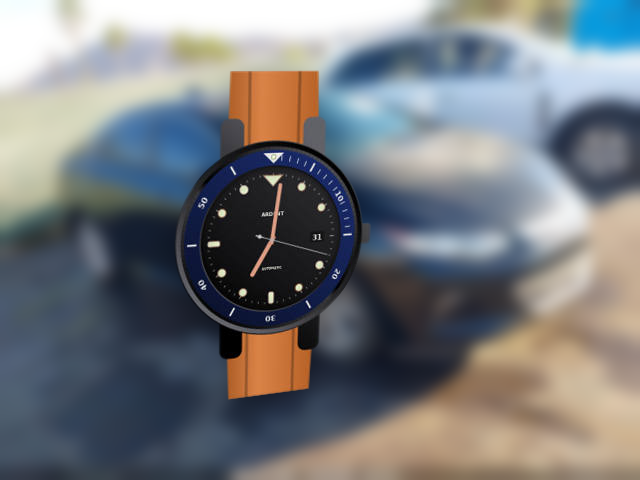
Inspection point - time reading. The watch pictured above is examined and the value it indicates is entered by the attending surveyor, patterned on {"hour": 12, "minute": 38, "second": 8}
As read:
{"hour": 7, "minute": 1, "second": 18}
